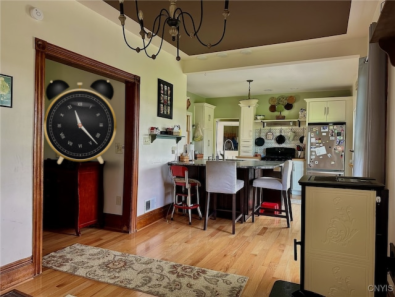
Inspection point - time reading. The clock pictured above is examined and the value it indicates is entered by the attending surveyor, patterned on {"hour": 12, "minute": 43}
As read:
{"hour": 11, "minute": 23}
